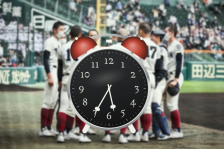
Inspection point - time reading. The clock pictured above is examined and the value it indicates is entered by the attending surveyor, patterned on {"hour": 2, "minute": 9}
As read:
{"hour": 5, "minute": 35}
